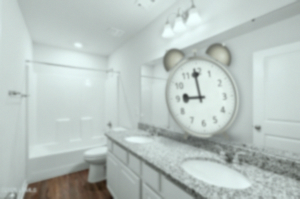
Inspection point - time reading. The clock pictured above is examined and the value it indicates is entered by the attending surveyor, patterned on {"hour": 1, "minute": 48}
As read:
{"hour": 8, "minute": 59}
